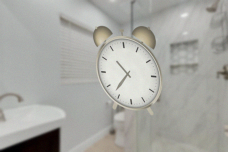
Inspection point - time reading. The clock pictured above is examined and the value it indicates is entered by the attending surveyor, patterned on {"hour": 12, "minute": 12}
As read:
{"hour": 10, "minute": 37}
